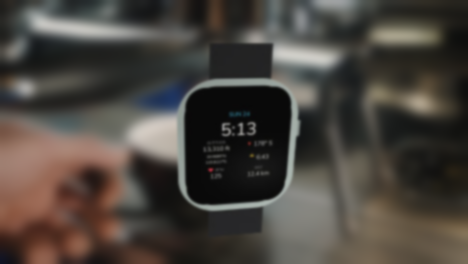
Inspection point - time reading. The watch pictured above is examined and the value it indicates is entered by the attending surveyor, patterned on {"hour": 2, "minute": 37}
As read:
{"hour": 5, "minute": 13}
